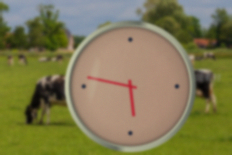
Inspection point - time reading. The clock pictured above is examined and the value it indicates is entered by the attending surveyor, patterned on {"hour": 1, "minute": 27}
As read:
{"hour": 5, "minute": 47}
